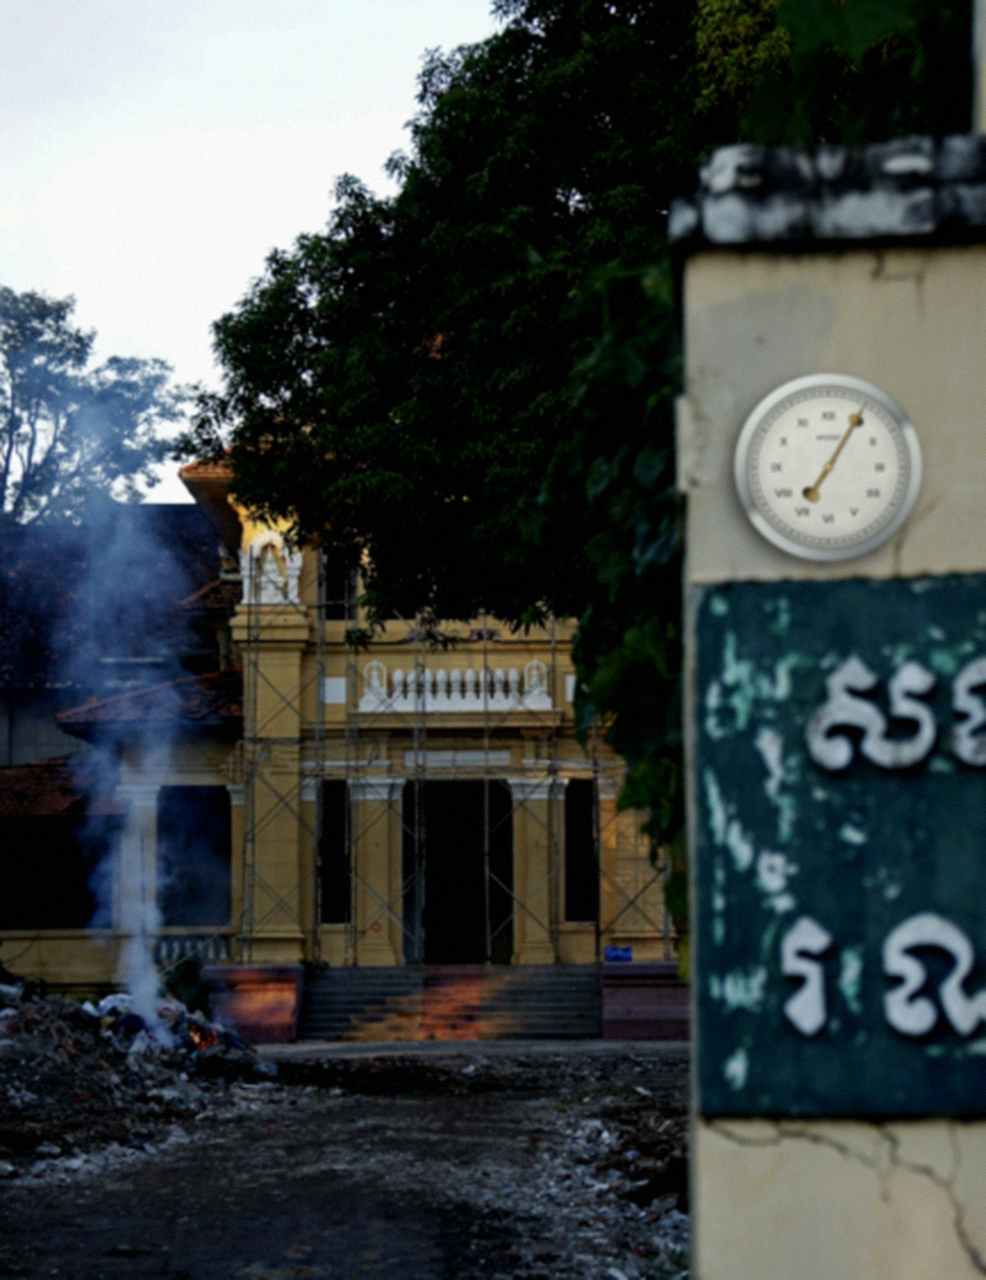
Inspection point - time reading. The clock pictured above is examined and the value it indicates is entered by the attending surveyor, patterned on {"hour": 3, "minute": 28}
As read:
{"hour": 7, "minute": 5}
